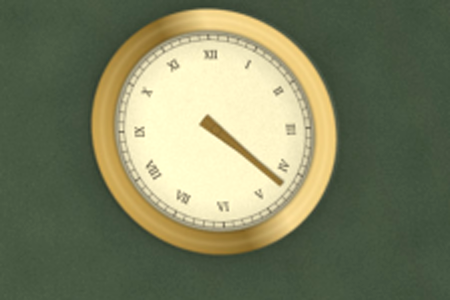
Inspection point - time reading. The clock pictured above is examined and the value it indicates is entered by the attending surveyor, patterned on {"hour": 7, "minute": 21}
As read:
{"hour": 4, "minute": 22}
